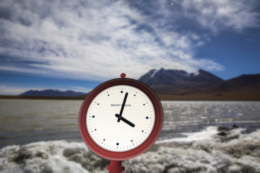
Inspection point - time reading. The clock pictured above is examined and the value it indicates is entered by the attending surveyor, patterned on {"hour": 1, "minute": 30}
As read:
{"hour": 4, "minute": 2}
